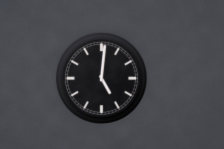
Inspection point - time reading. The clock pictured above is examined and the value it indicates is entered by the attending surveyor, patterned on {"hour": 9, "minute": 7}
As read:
{"hour": 5, "minute": 1}
